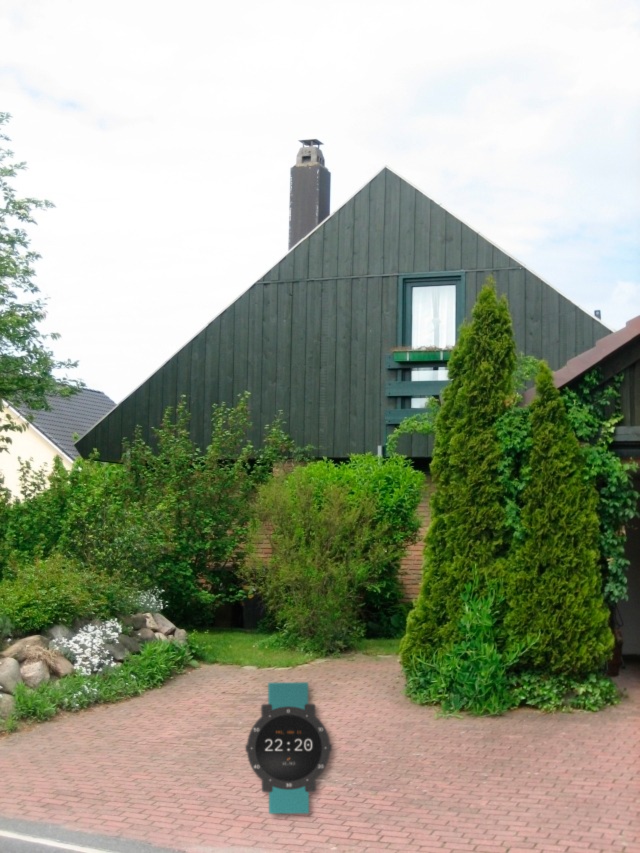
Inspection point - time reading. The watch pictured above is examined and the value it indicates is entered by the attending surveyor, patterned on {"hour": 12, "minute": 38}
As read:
{"hour": 22, "minute": 20}
